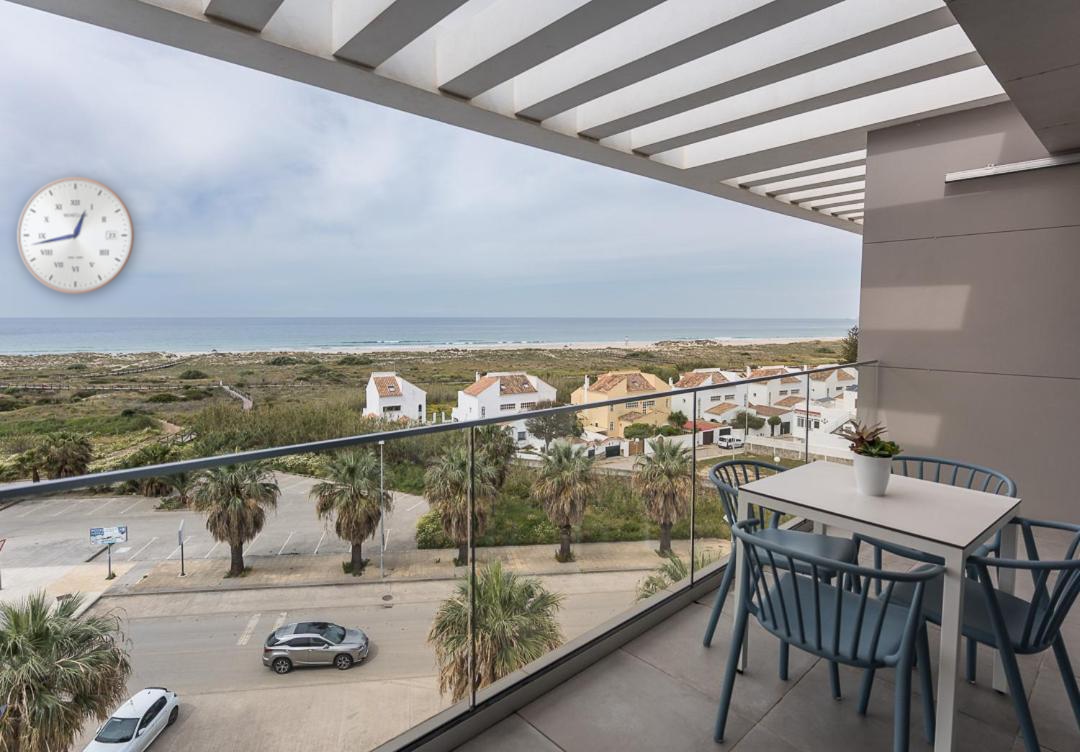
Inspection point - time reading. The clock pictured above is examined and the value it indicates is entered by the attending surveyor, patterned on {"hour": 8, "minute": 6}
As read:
{"hour": 12, "minute": 43}
